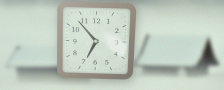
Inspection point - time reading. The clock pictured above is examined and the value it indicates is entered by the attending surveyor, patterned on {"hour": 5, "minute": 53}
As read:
{"hour": 6, "minute": 53}
